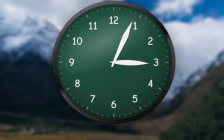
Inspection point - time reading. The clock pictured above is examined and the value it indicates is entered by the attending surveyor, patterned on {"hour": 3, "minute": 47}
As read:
{"hour": 3, "minute": 4}
